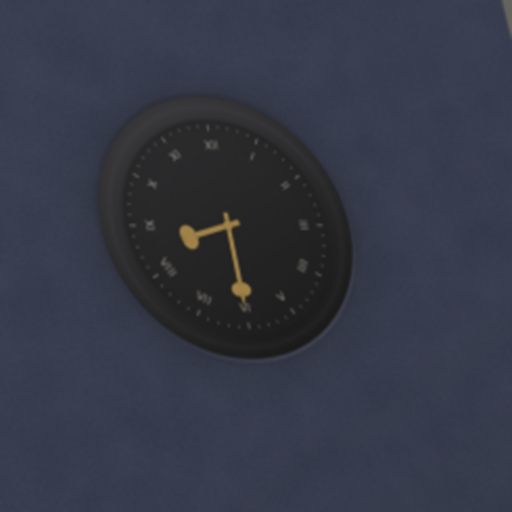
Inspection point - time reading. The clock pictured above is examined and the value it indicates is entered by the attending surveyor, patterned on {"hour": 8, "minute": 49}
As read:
{"hour": 8, "minute": 30}
